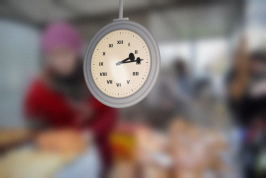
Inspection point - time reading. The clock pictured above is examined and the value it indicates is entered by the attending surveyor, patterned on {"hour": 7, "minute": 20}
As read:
{"hour": 2, "minute": 14}
